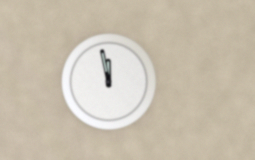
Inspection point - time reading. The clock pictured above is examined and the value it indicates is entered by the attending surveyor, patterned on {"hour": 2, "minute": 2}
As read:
{"hour": 11, "minute": 58}
